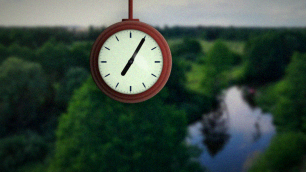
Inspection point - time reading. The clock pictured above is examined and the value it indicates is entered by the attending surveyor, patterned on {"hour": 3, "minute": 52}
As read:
{"hour": 7, "minute": 5}
